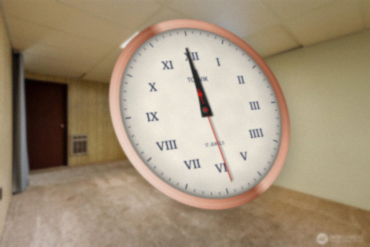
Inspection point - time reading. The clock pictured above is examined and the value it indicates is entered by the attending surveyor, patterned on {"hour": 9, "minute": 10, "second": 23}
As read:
{"hour": 11, "minute": 59, "second": 29}
